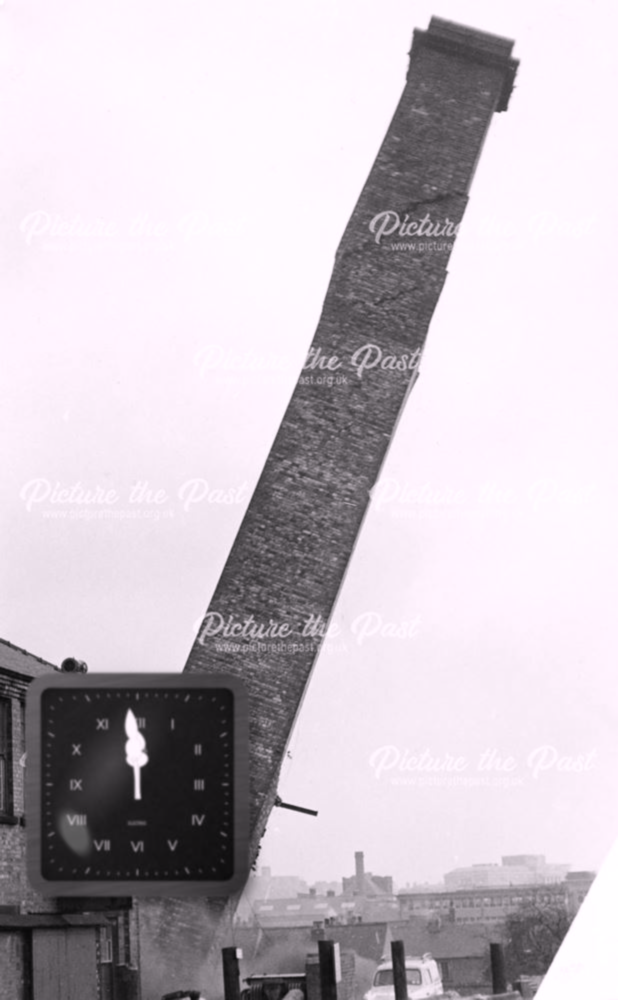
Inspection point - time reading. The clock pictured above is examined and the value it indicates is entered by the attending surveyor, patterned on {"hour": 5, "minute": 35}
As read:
{"hour": 11, "minute": 59}
